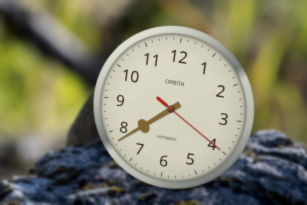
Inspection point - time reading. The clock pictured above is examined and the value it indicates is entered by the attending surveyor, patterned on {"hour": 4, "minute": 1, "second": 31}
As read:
{"hour": 7, "minute": 38, "second": 20}
